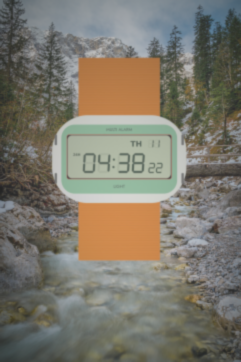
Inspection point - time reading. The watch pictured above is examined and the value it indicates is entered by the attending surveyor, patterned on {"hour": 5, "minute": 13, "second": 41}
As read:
{"hour": 4, "minute": 38, "second": 22}
